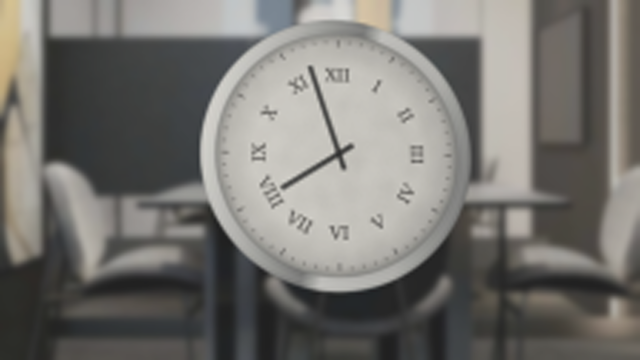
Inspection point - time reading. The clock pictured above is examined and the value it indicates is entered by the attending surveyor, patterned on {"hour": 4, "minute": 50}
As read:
{"hour": 7, "minute": 57}
